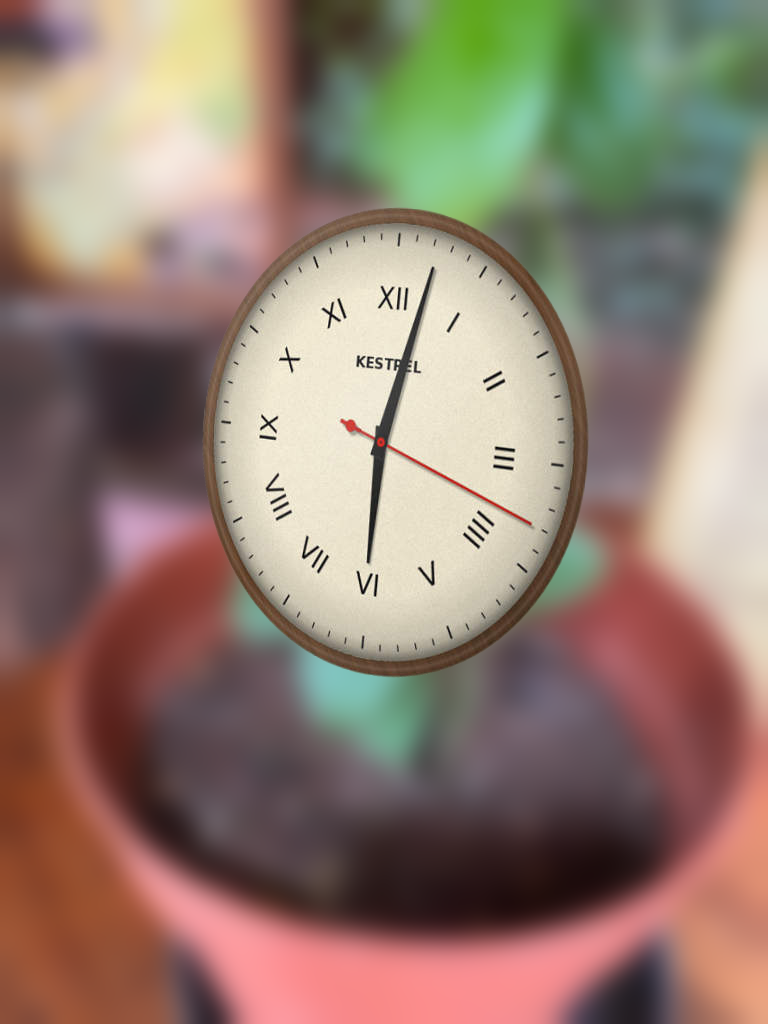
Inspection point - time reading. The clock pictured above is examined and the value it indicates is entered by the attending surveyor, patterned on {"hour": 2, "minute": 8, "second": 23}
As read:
{"hour": 6, "minute": 2, "second": 18}
